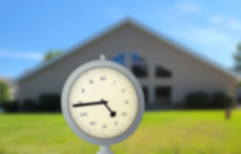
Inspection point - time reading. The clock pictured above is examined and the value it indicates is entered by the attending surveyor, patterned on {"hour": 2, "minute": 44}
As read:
{"hour": 4, "minute": 44}
